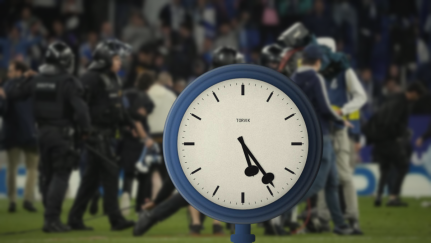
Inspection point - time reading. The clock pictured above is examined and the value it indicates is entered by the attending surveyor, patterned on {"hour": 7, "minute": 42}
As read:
{"hour": 5, "minute": 24}
